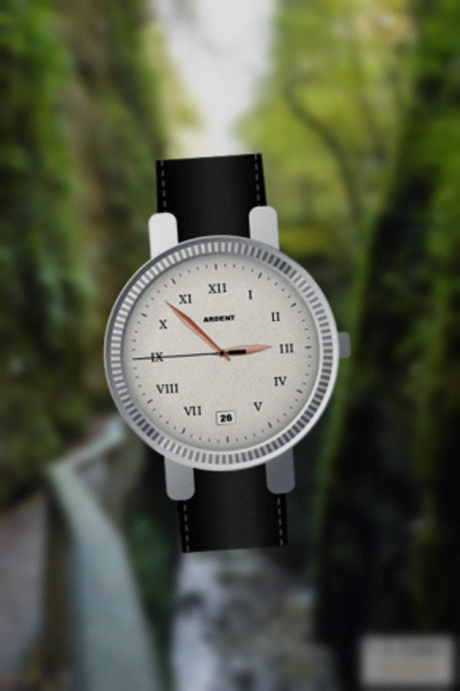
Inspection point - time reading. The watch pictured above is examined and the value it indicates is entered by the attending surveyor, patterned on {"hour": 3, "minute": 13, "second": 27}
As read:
{"hour": 2, "minute": 52, "second": 45}
